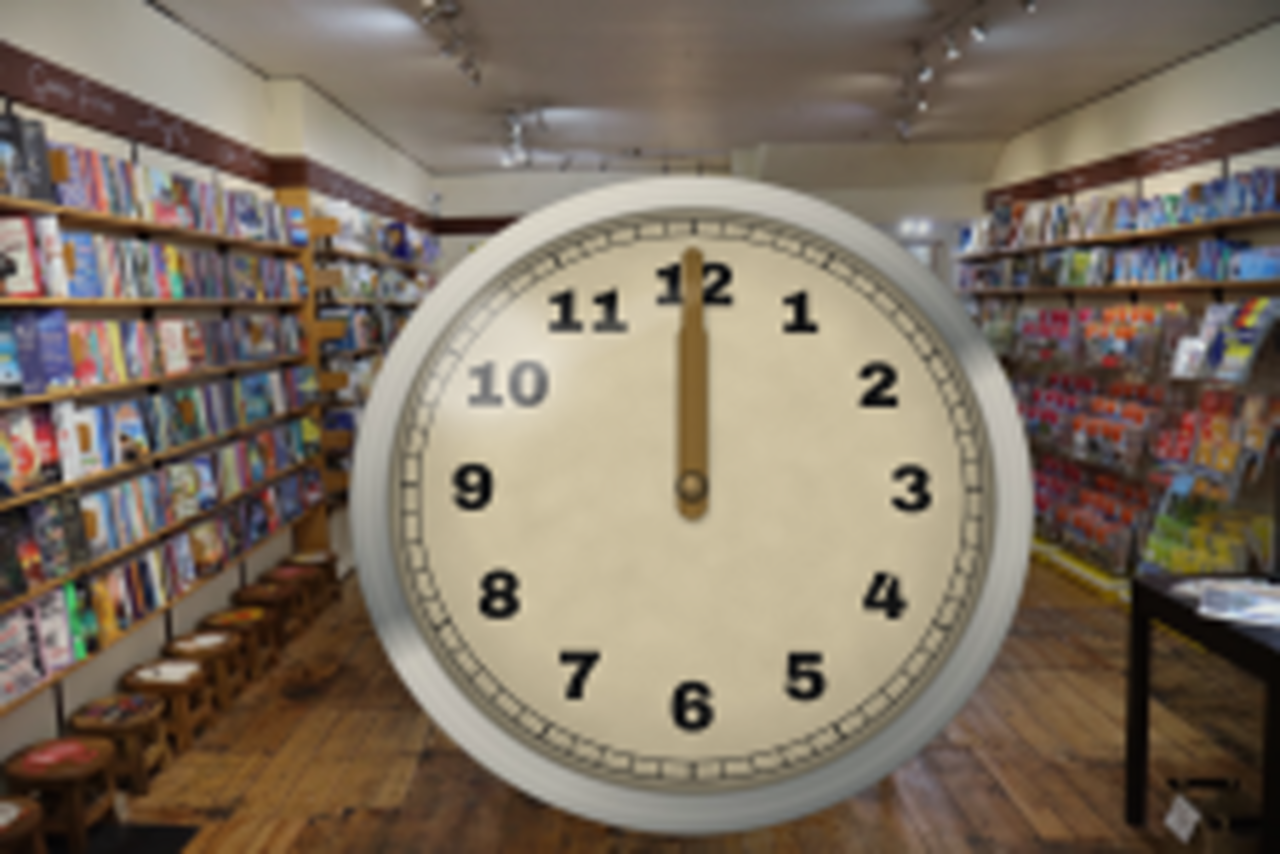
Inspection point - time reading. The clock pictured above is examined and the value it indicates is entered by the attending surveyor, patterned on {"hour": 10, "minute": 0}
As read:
{"hour": 12, "minute": 0}
